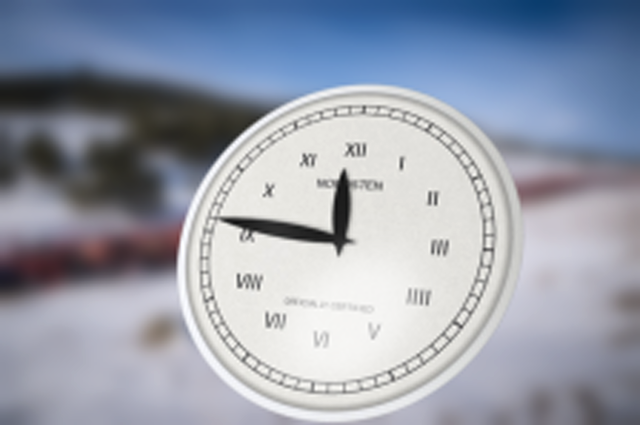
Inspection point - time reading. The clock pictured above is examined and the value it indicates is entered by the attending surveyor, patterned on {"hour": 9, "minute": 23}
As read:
{"hour": 11, "minute": 46}
